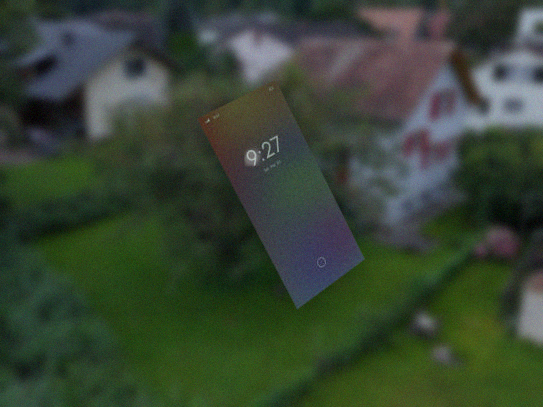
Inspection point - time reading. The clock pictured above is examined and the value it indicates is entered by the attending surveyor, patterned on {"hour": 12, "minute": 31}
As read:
{"hour": 9, "minute": 27}
